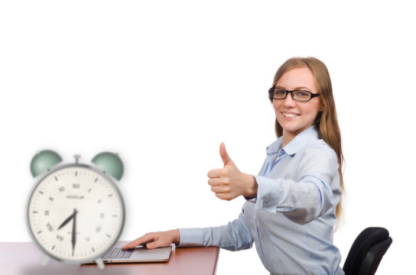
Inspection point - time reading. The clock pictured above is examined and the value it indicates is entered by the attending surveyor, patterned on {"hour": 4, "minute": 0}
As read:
{"hour": 7, "minute": 30}
